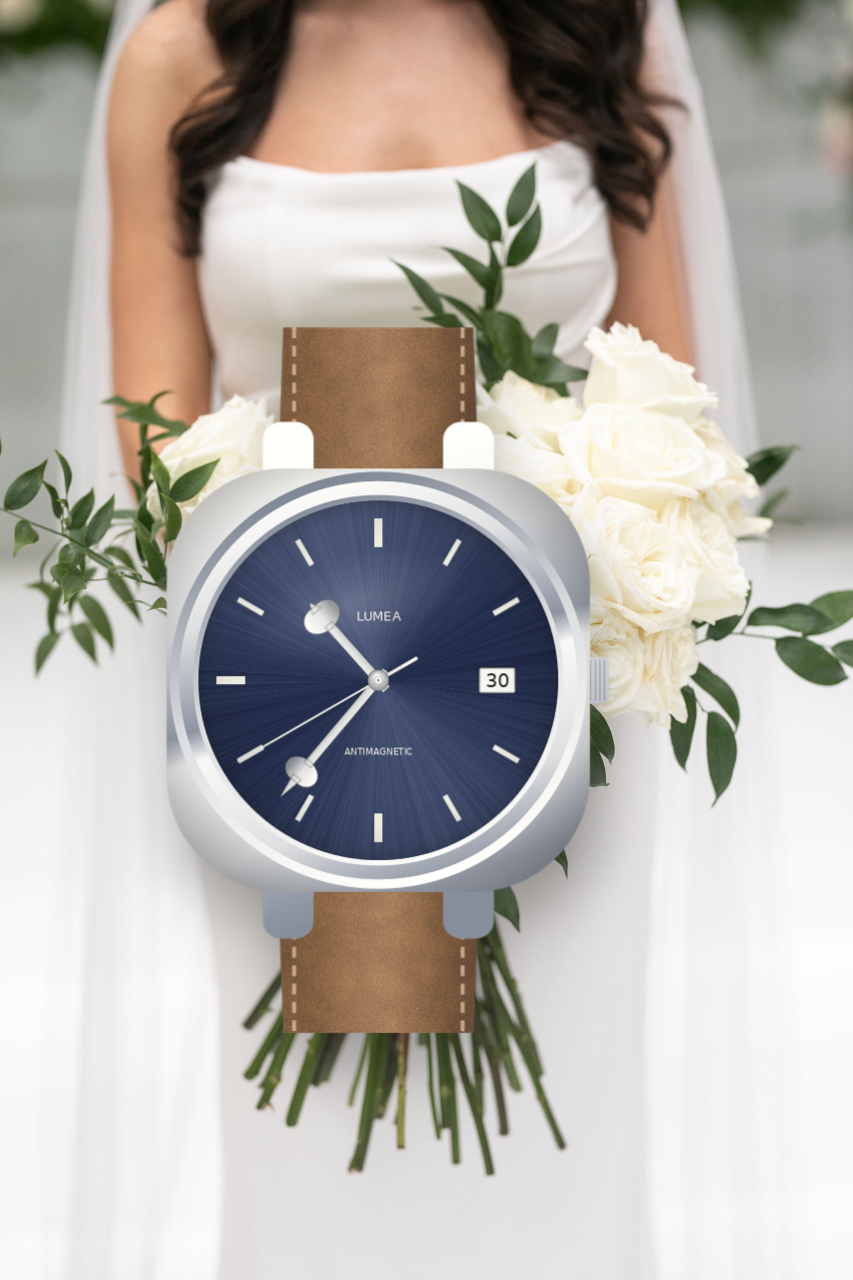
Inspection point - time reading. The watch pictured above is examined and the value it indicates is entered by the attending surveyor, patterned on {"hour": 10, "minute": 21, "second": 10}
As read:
{"hour": 10, "minute": 36, "second": 40}
